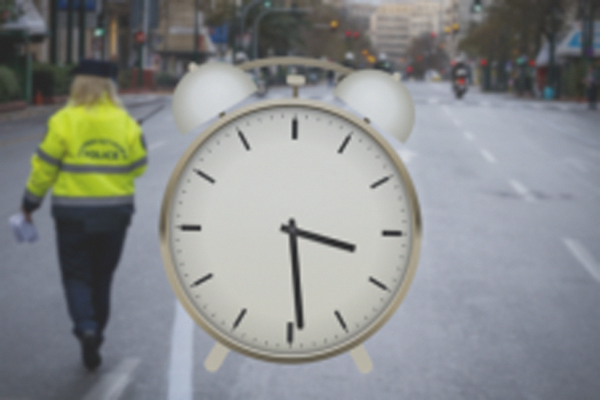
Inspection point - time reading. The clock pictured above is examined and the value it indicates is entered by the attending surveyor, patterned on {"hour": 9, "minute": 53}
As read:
{"hour": 3, "minute": 29}
